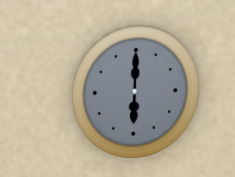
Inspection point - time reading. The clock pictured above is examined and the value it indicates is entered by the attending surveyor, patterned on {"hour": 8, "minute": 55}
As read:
{"hour": 6, "minute": 0}
